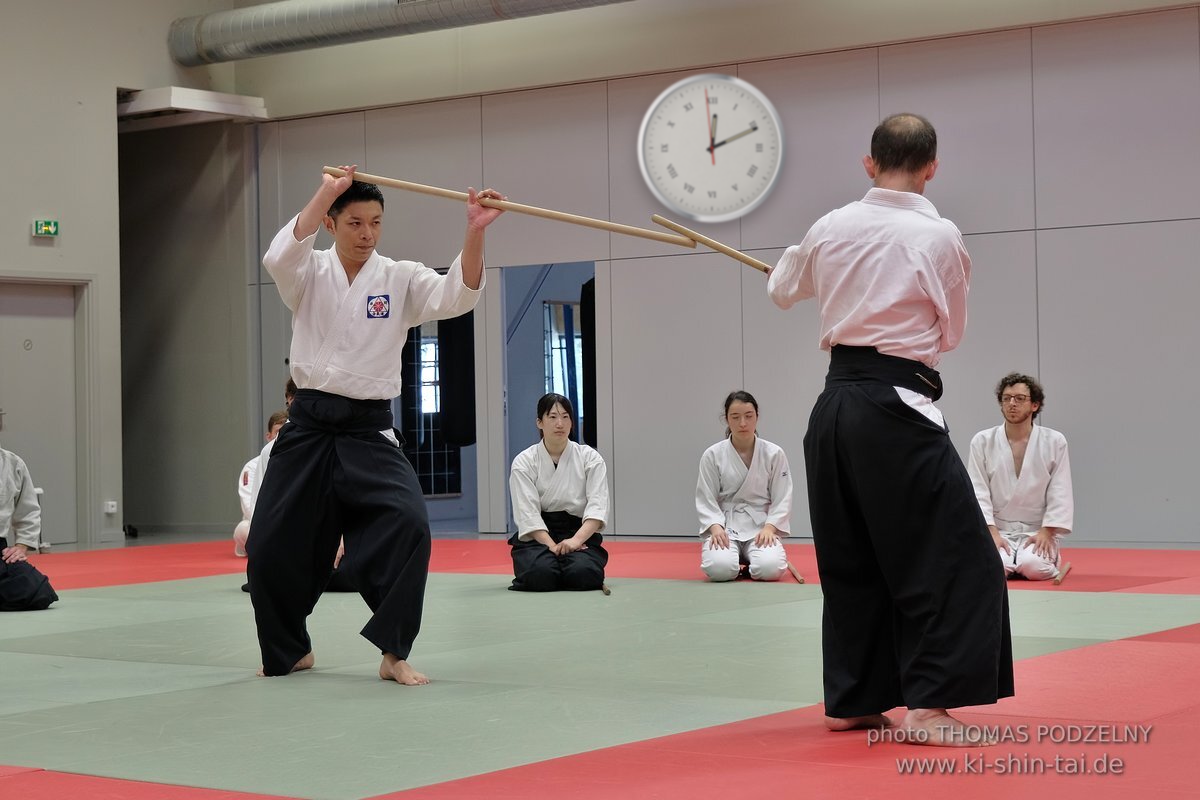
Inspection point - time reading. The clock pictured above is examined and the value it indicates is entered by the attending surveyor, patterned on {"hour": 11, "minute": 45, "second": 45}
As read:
{"hour": 12, "minute": 10, "second": 59}
